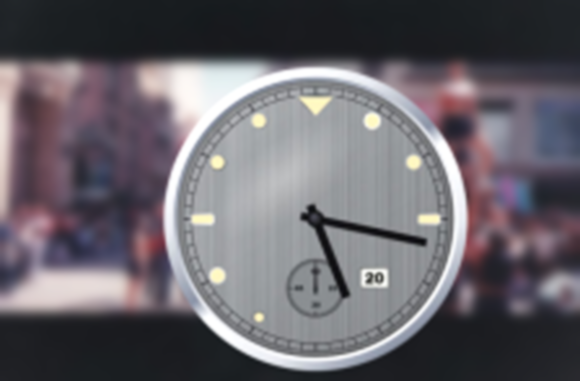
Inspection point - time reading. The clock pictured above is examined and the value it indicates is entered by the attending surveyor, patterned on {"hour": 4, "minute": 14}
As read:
{"hour": 5, "minute": 17}
